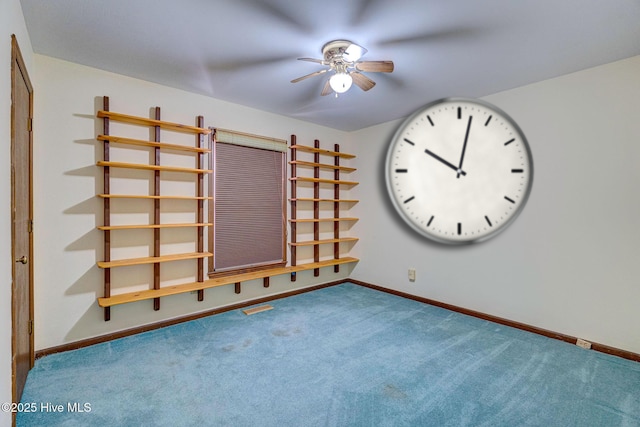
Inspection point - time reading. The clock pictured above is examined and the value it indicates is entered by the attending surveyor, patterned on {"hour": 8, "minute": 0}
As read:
{"hour": 10, "minute": 2}
